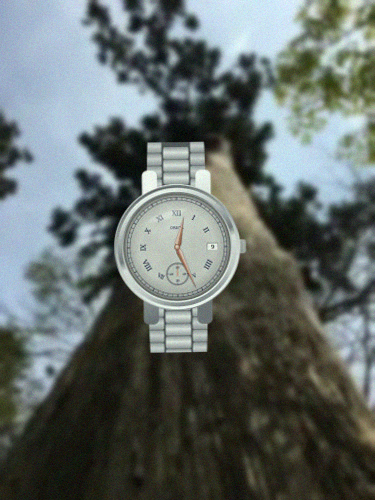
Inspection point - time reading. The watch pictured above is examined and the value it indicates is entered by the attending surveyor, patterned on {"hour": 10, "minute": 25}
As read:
{"hour": 12, "minute": 26}
